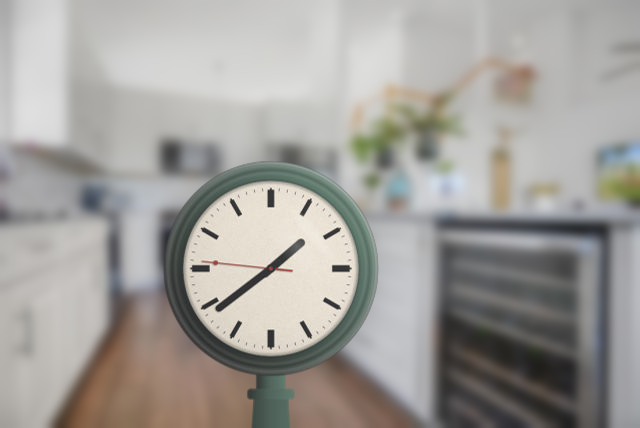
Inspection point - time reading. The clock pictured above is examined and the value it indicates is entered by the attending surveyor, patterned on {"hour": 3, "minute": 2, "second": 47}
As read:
{"hour": 1, "minute": 38, "second": 46}
